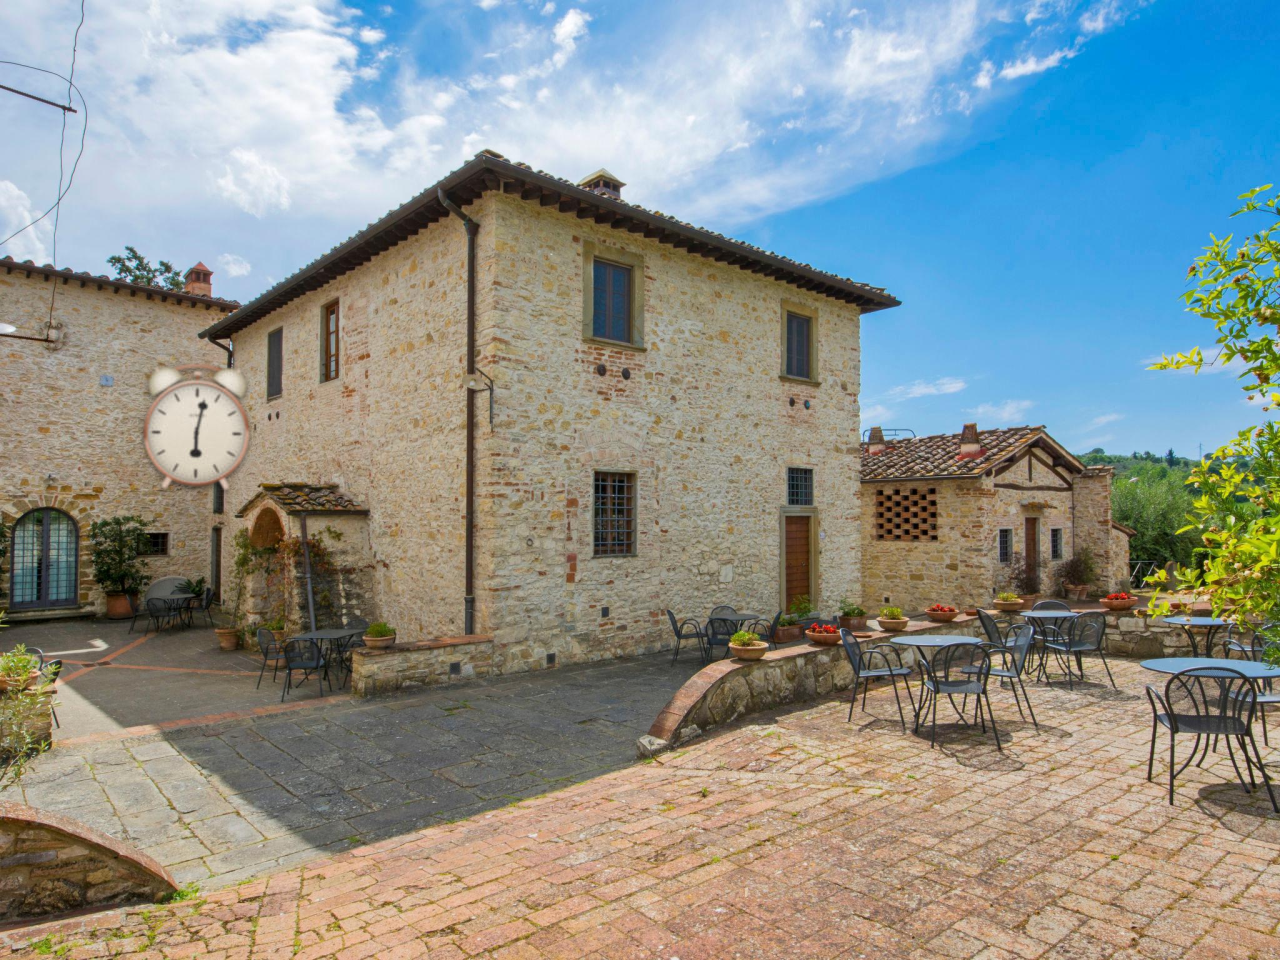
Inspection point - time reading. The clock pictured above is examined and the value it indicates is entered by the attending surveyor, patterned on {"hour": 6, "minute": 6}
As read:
{"hour": 6, "minute": 2}
